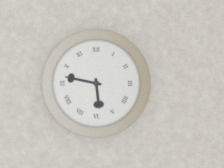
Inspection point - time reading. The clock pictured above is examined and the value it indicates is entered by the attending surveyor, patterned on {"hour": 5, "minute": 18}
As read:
{"hour": 5, "minute": 47}
